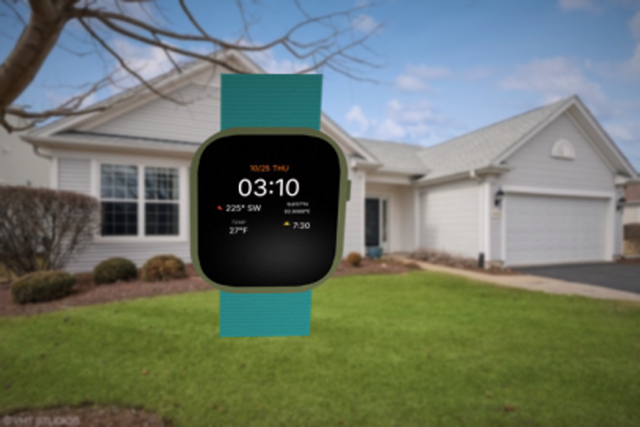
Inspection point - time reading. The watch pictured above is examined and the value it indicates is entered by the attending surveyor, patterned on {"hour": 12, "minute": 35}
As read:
{"hour": 3, "minute": 10}
